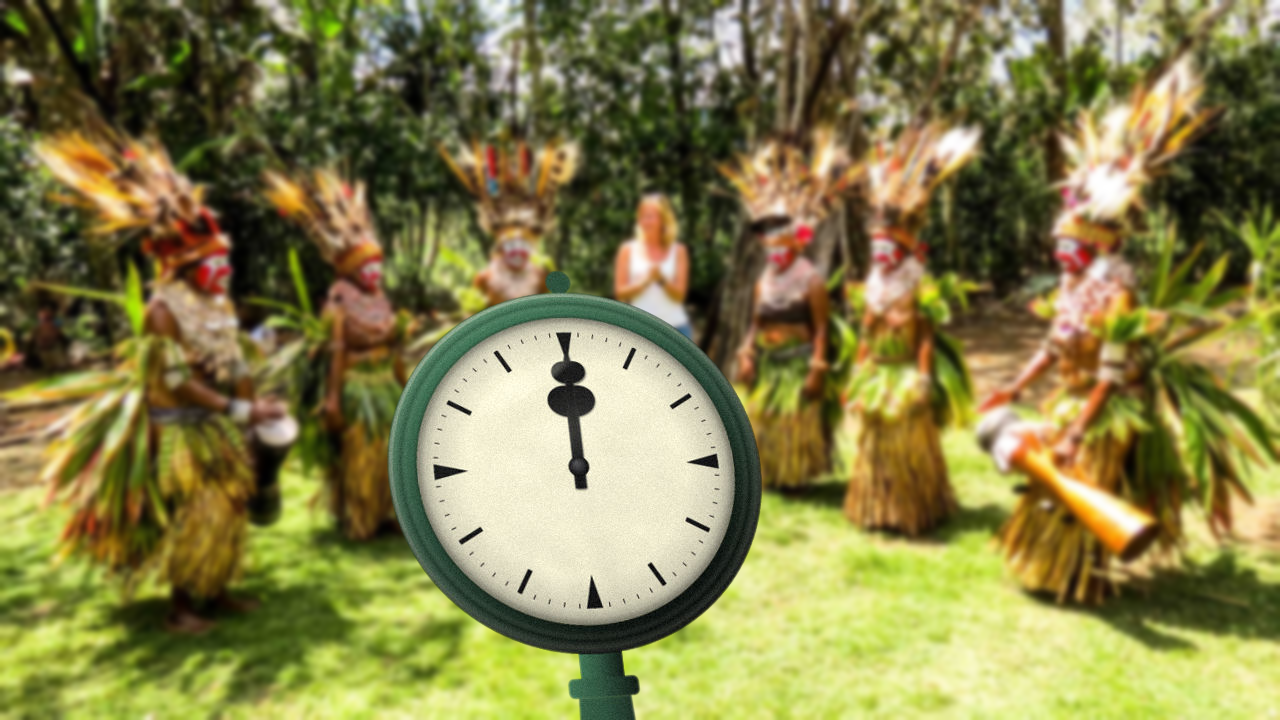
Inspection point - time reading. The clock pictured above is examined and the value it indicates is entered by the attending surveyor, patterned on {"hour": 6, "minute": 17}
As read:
{"hour": 12, "minute": 0}
